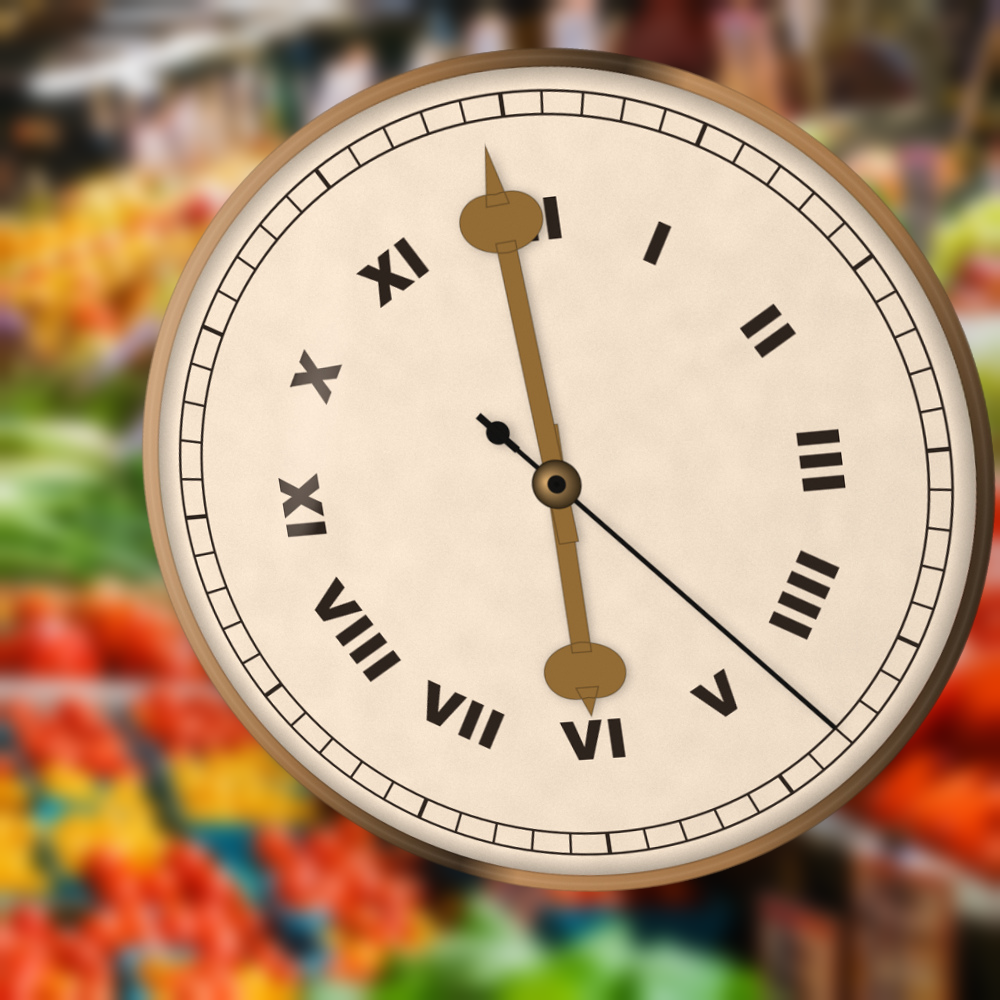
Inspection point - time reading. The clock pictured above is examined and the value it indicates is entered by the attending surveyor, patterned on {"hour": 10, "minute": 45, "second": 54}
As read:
{"hour": 5, "minute": 59, "second": 23}
